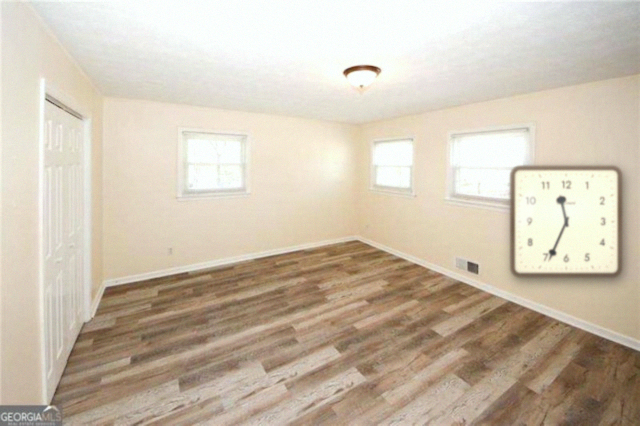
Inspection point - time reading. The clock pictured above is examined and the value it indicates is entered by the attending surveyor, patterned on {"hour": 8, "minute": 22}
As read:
{"hour": 11, "minute": 34}
